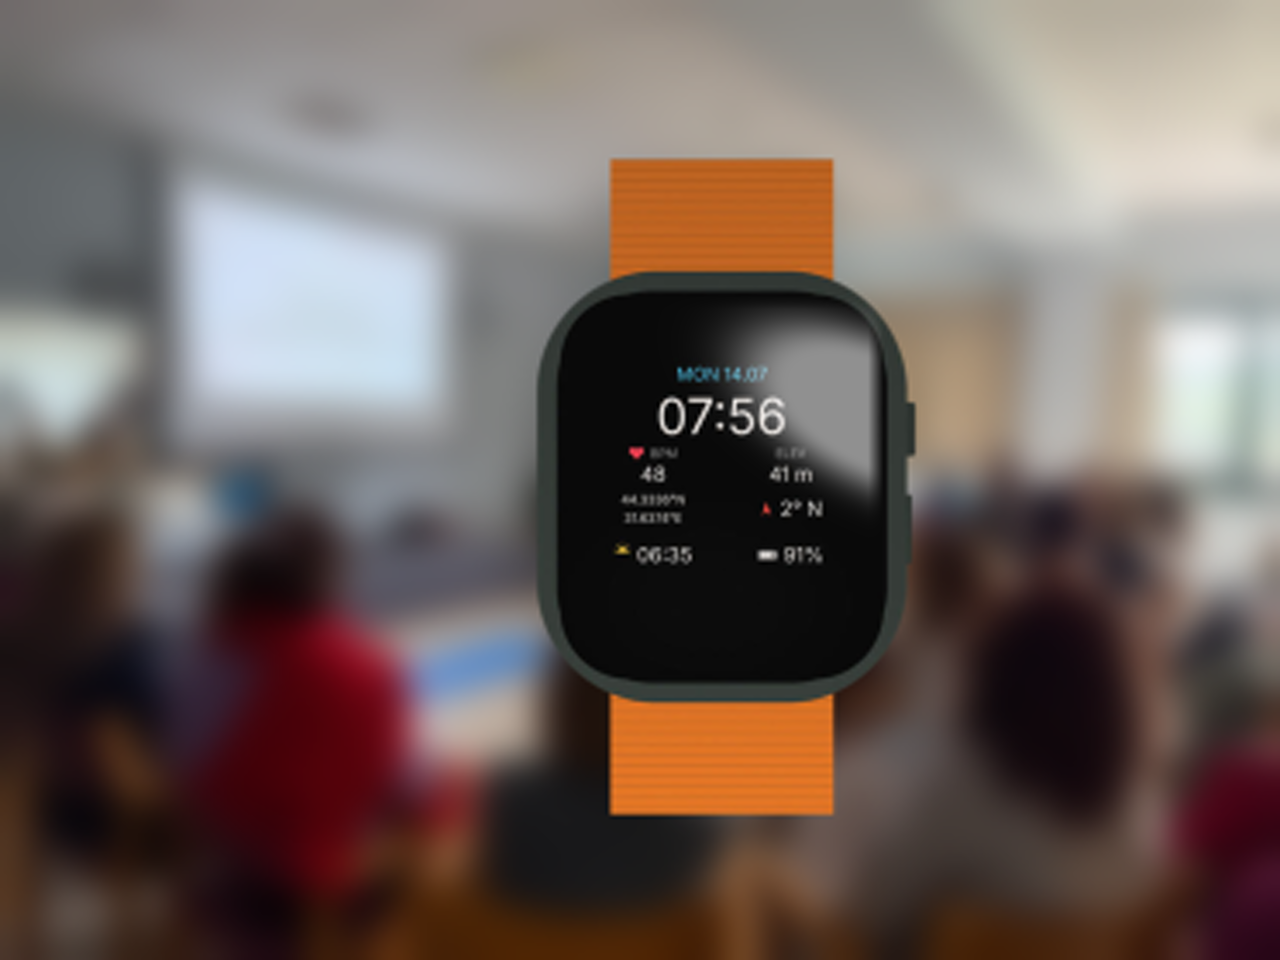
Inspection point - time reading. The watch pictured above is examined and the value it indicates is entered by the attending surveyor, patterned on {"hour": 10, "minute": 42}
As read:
{"hour": 7, "minute": 56}
